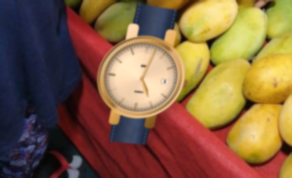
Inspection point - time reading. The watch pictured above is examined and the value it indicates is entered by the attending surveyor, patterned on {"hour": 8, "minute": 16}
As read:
{"hour": 5, "minute": 2}
